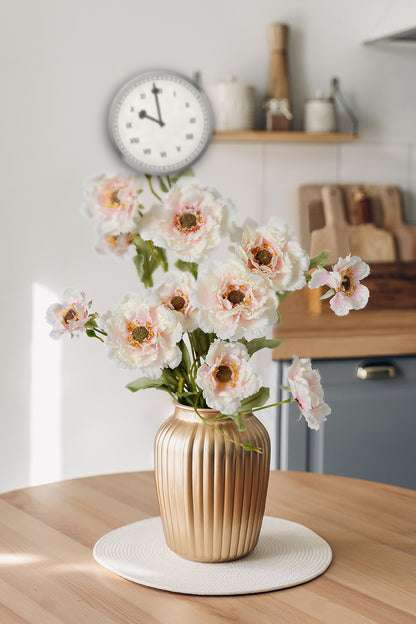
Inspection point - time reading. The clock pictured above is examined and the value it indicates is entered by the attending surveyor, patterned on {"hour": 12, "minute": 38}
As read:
{"hour": 9, "minute": 59}
